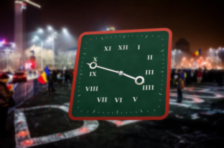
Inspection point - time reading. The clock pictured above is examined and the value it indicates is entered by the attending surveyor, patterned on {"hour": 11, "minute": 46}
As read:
{"hour": 3, "minute": 48}
